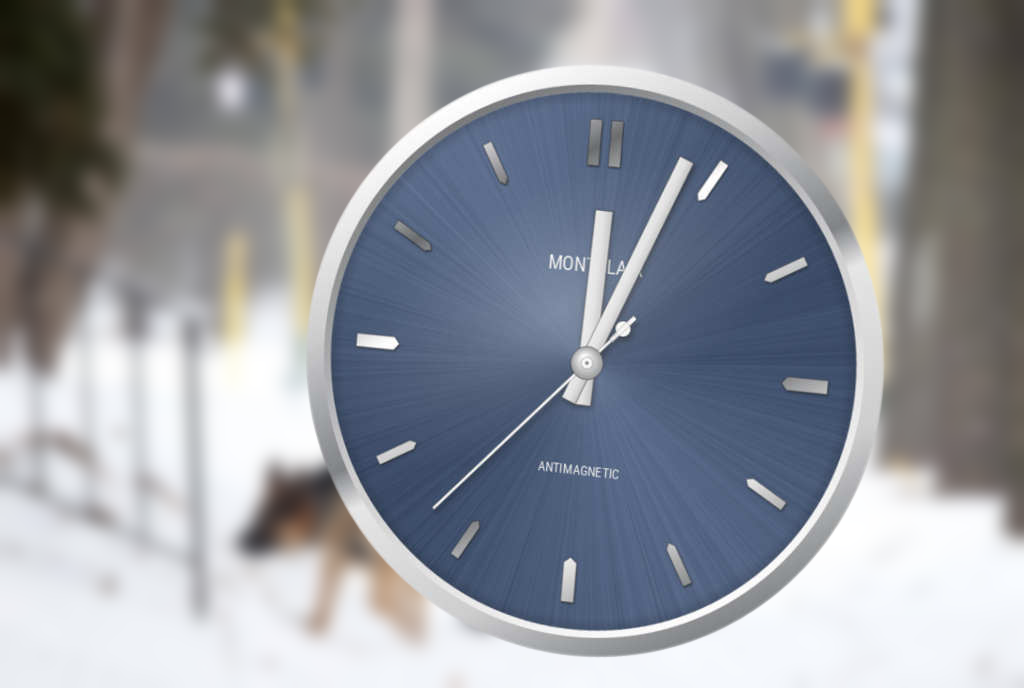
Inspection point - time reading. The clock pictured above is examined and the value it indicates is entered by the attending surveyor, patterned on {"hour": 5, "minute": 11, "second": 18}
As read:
{"hour": 12, "minute": 3, "second": 37}
